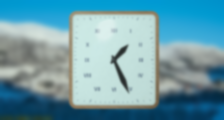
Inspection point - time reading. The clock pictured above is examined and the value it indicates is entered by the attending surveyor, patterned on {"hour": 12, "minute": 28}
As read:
{"hour": 1, "minute": 26}
